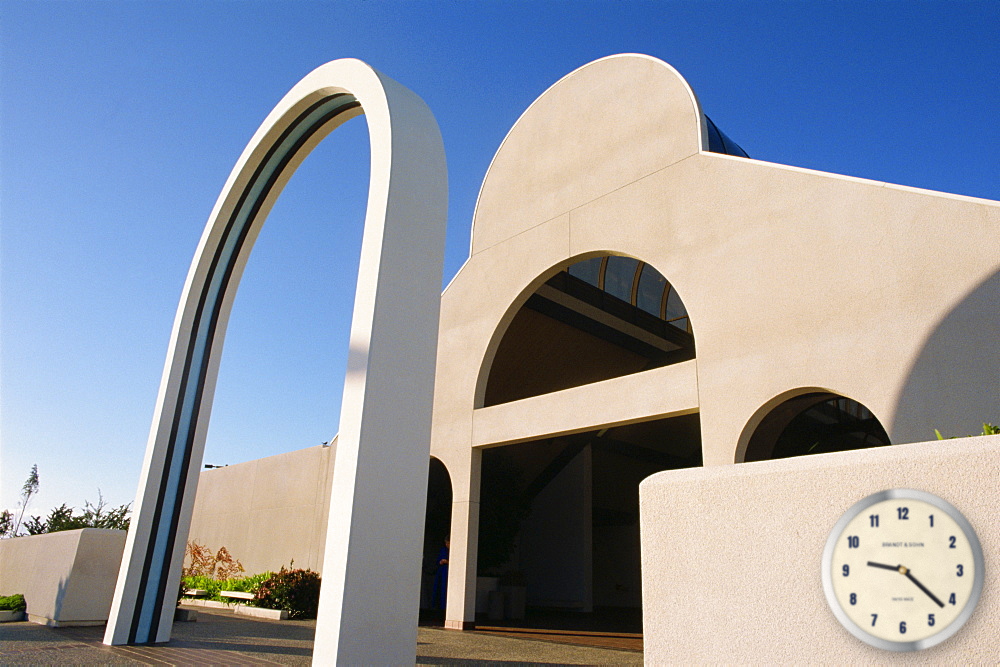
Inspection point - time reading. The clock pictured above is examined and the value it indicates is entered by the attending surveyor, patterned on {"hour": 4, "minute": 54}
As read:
{"hour": 9, "minute": 22}
